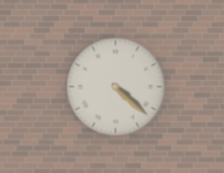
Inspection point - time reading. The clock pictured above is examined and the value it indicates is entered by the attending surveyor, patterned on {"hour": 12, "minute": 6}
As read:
{"hour": 4, "minute": 22}
